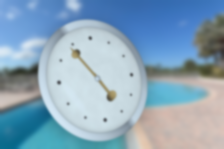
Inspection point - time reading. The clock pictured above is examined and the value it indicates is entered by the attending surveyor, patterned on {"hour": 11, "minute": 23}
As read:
{"hour": 4, "minute": 54}
